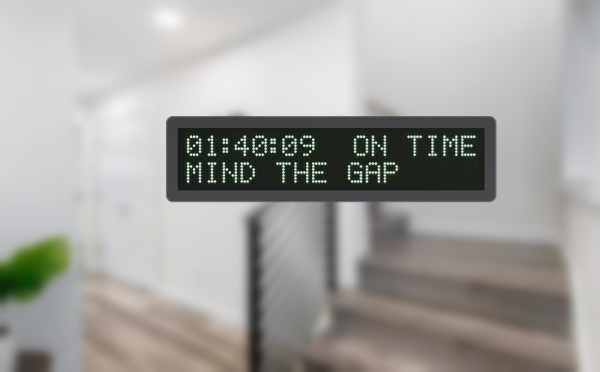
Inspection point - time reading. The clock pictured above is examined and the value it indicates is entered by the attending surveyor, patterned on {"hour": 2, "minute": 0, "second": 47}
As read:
{"hour": 1, "minute": 40, "second": 9}
